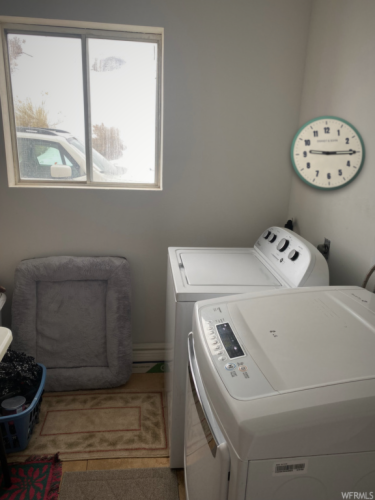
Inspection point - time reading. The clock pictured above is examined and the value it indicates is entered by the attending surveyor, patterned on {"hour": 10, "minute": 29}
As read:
{"hour": 9, "minute": 15}
